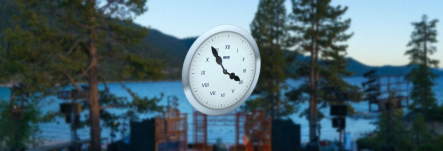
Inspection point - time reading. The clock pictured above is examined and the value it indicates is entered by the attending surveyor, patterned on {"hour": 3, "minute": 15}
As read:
{"hour": 3, "minute": 54}
